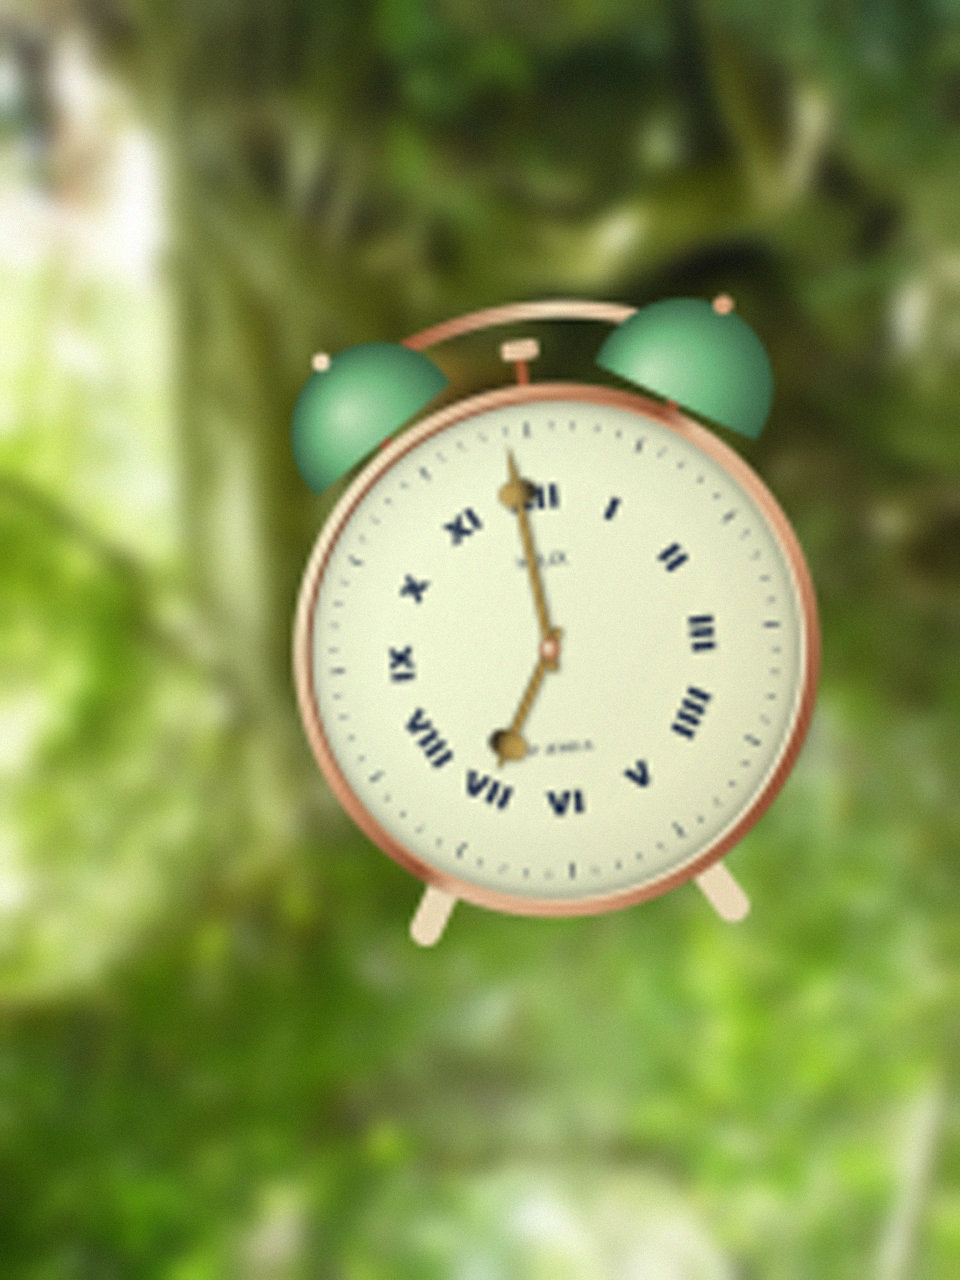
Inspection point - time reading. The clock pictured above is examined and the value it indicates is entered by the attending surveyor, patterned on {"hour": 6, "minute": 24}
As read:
{"hour": 6, "minute": 59}
